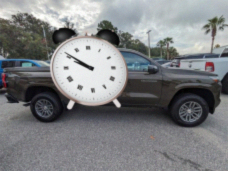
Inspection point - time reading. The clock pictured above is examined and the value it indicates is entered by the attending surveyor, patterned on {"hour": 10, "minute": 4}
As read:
{"hour": 9, "minute": 51}
